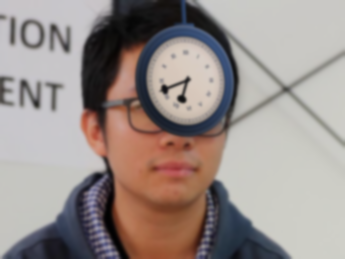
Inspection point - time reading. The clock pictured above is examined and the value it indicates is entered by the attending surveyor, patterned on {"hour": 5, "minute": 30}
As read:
{"hour": 6, "minute": 42}
